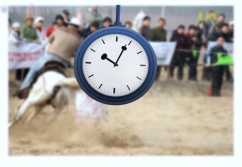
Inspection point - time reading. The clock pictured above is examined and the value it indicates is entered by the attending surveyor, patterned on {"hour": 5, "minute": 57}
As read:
{"hour": 10, "minute": 4}
